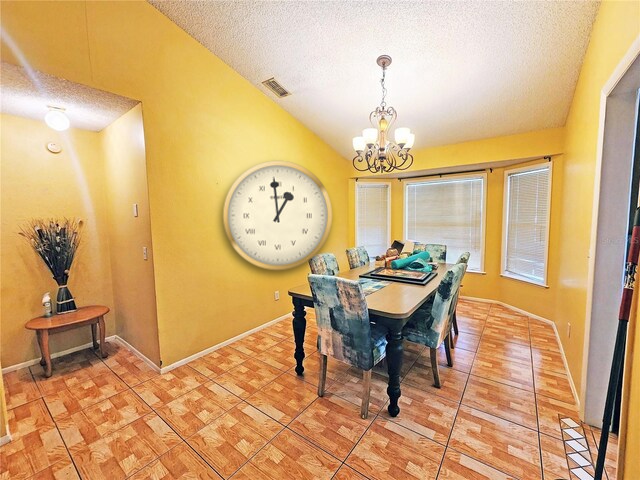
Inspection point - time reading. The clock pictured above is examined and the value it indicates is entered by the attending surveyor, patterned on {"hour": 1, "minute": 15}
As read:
{"hour": 12, "minute": 59}
